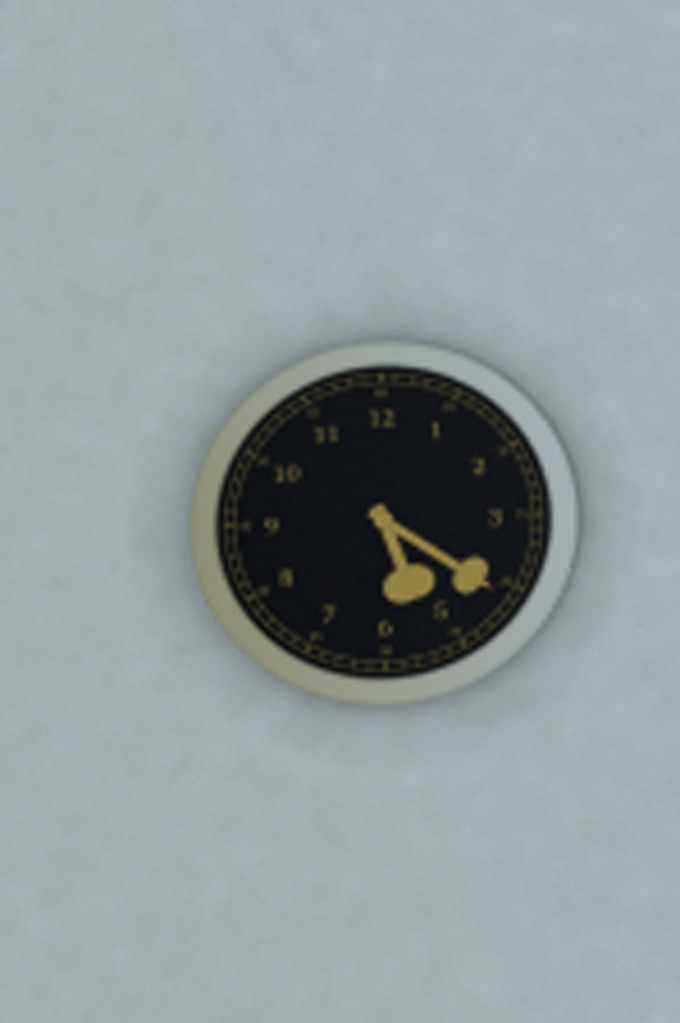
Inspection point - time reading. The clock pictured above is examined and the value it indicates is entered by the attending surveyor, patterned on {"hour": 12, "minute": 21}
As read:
{"hour": 5, "minute": 21}
